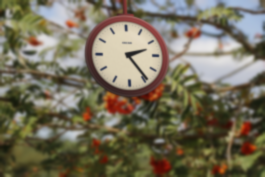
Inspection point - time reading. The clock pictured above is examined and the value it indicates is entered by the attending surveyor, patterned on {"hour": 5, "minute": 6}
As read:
{"hour": 2, "minute": 24}
